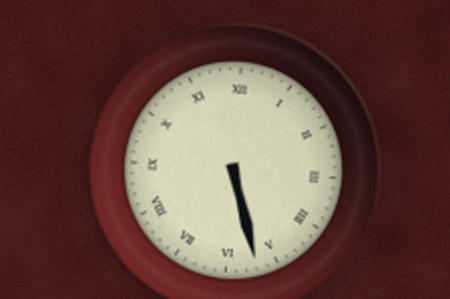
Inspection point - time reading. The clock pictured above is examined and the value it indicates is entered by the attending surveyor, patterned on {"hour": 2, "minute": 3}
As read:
{"hour": 5, "minute": 27}
